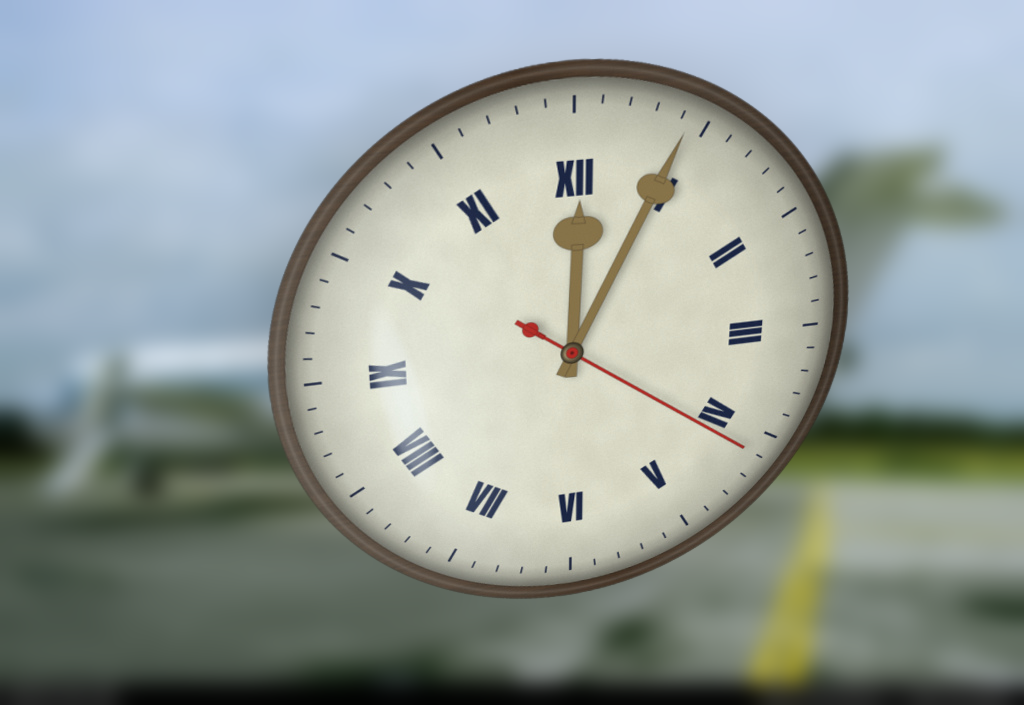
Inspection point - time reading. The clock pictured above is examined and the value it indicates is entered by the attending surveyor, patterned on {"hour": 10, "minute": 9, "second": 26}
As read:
{"hour": 12, "minute": 4, "second": 21}
